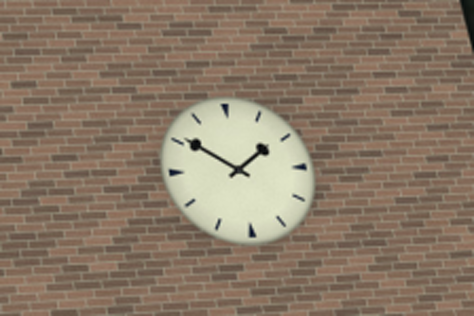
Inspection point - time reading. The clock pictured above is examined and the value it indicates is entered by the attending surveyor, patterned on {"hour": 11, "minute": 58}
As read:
{"hour": 1, "minute": 51}
